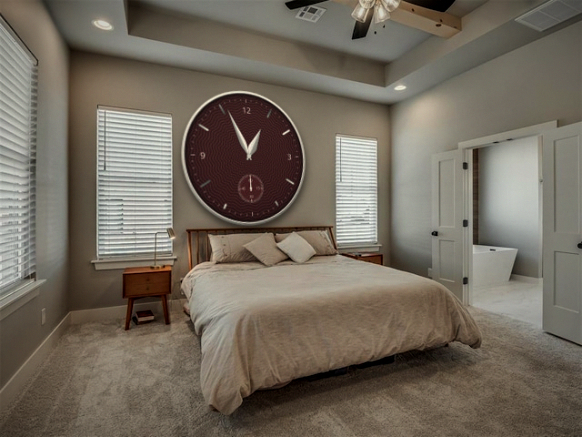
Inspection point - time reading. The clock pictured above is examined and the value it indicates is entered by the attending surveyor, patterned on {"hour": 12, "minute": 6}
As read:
{"hour": 12, "minute": 56}
